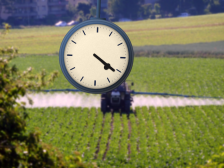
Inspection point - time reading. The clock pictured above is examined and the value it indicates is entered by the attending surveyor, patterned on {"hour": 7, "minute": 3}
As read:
{"hour": 4, "minute": 21}
